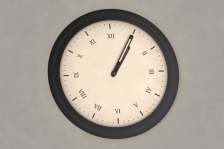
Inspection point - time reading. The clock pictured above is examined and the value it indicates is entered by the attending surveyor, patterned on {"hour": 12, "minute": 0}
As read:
{"hour": 1, "minute": 5}
